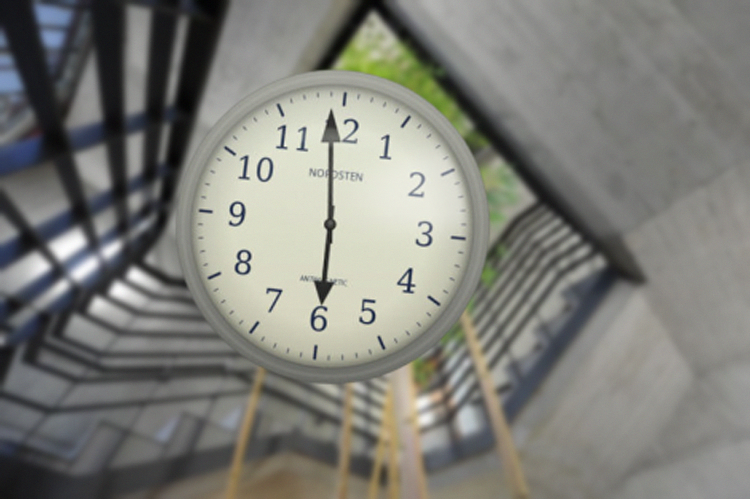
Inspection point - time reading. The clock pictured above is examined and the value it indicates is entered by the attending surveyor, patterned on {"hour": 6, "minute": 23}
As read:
{"hour": 5, "minute": 59}
